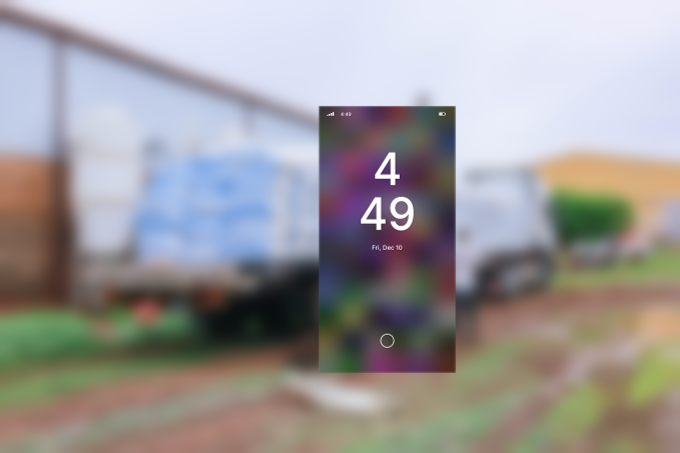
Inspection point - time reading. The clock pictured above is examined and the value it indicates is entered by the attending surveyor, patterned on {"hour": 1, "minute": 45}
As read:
{"hour": 4, "minute": 49}
